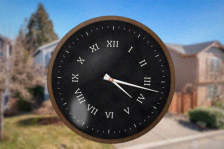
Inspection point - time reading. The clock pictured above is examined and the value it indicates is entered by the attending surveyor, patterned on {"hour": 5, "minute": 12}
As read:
{"hour": 4, "minute": 17}
